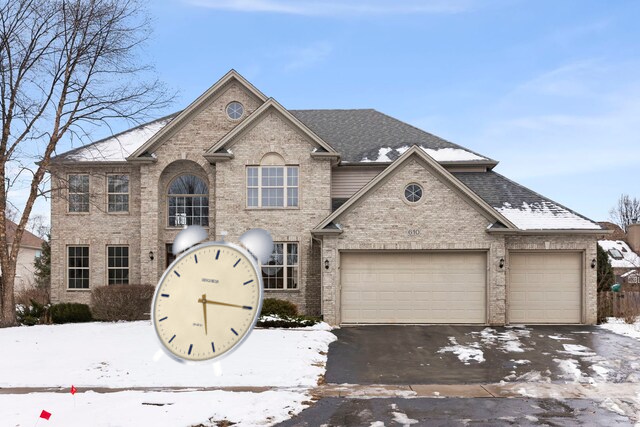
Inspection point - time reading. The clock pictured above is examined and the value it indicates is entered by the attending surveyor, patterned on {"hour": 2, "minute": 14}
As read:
{"hour": 5, "minute": 15}
